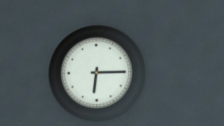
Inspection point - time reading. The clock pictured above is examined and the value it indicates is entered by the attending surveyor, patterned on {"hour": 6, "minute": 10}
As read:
{"hour": 6, "minute": 15}
